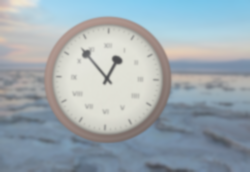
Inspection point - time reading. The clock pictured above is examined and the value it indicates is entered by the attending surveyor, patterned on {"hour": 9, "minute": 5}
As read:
{"hour": 12, "minute": 53}
